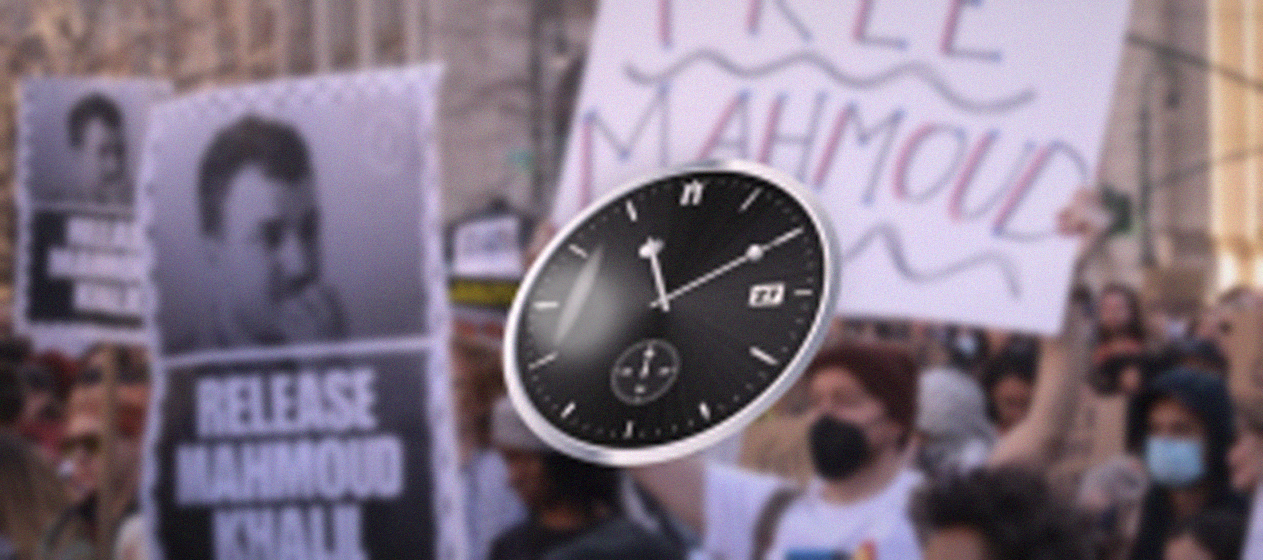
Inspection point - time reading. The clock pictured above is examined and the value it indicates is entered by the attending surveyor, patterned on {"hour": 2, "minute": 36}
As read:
{"hour": 11, "minute": 10}
